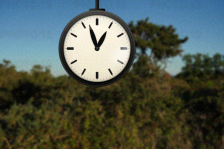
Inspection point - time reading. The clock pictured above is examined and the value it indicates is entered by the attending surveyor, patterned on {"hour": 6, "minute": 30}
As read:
{"hour": 12, "minute": 57}
